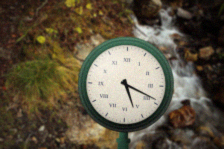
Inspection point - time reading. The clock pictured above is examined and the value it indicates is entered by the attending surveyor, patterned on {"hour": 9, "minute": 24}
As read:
{"hour": 5, "minute": 19}
